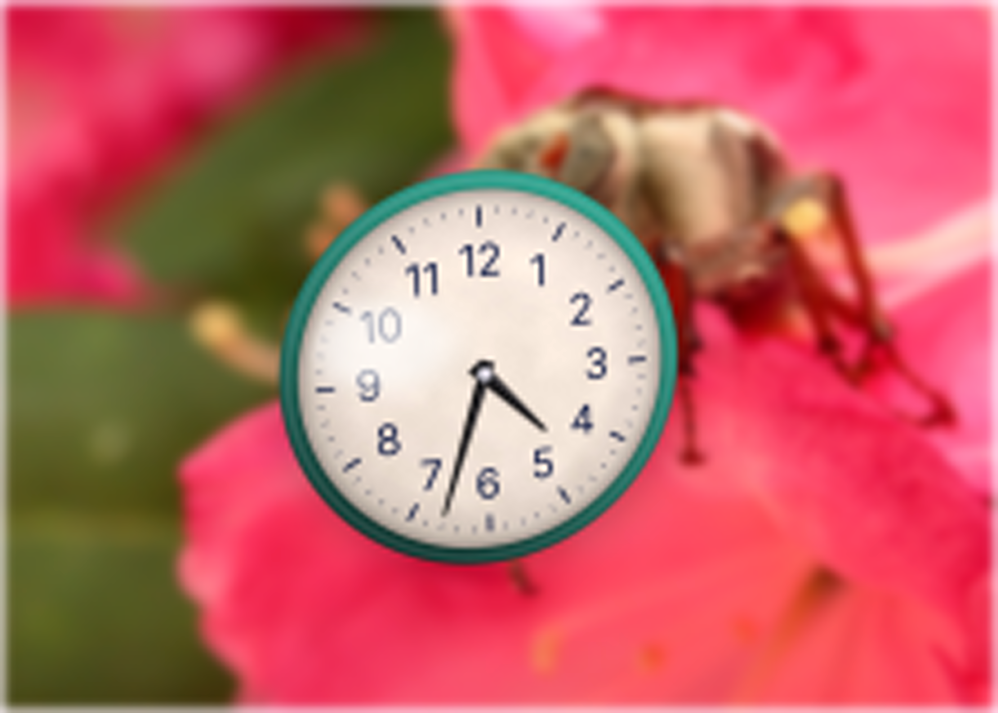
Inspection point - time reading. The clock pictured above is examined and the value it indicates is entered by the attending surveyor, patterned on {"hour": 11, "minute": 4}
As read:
{"hour": 4, "minute": 33}
